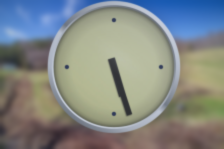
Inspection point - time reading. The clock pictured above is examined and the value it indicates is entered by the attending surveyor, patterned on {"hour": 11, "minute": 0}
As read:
{"hour": 5, "minute": 27}
